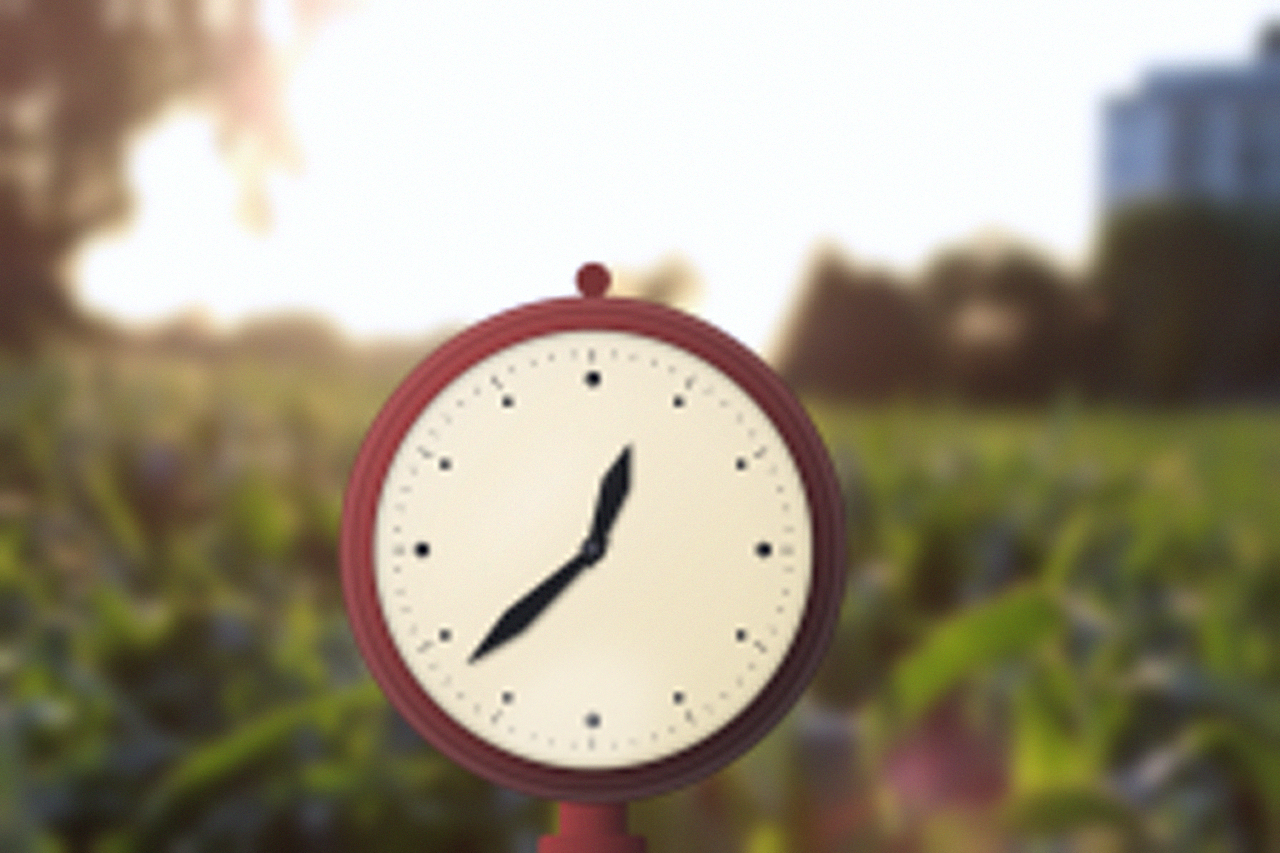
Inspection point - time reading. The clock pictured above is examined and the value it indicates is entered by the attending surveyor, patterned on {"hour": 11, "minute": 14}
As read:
{"hour": 12, "minute": 38}
